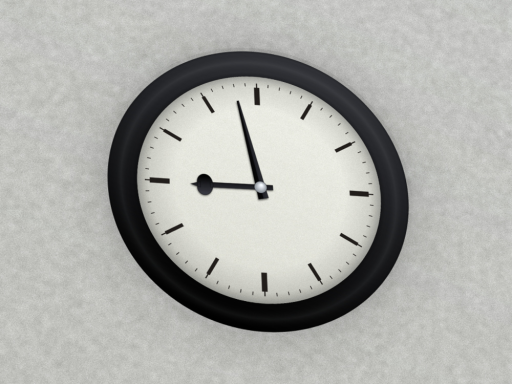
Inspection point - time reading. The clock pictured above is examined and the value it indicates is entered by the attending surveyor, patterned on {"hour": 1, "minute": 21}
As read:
{"hour": 8, "minute": 58}
